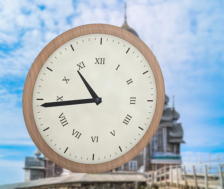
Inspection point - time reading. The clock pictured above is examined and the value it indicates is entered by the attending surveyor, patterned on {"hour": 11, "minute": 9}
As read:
{"hour": 10, "minute": 44}
